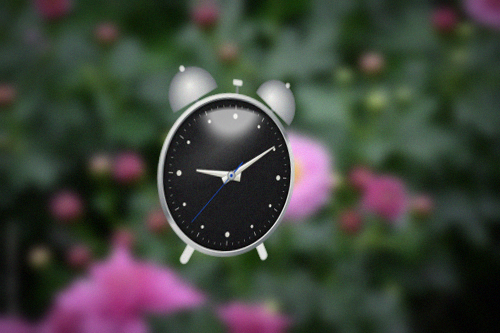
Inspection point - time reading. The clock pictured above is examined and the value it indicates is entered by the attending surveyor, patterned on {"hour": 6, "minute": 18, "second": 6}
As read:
{"hour": 9, "minute": 9, "second": 37}
